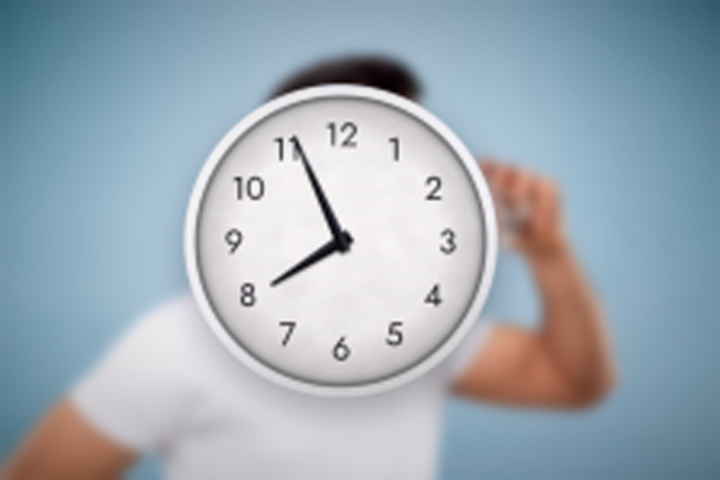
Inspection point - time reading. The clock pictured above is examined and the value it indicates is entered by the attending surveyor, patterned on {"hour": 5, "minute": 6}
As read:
{"hour": 7, "minute": 56}
